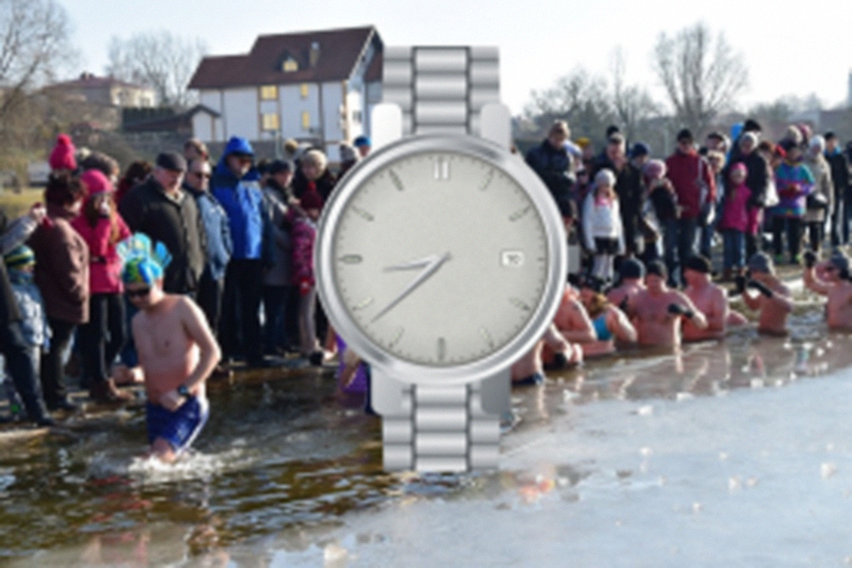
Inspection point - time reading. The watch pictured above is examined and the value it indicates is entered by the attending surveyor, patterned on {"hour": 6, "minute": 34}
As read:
{"hour": 8, "minute": 38}
